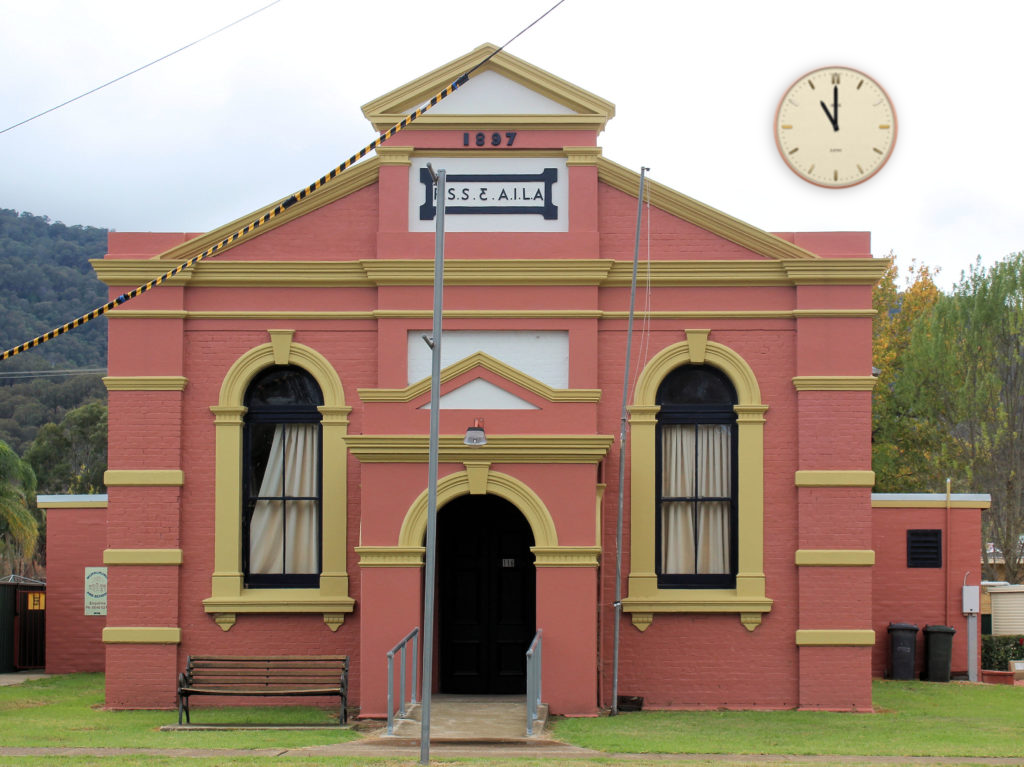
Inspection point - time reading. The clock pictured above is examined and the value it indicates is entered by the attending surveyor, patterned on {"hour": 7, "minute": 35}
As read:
{"hour": 11, "minute": 0}
